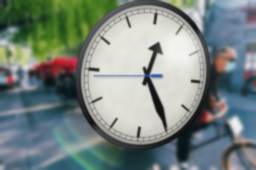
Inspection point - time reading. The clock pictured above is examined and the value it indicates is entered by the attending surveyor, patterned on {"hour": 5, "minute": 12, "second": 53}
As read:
{"hour": 12, "minute": 24, "second": 44}
